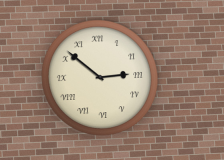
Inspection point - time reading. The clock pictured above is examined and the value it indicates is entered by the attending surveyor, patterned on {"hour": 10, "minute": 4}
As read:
{"hour": 2, "minute": 52}
